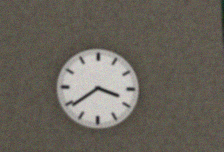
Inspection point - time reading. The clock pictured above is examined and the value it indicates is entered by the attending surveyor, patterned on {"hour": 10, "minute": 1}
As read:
{"hour": 3, "minute": 39}
